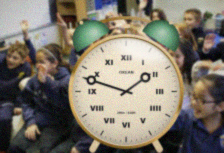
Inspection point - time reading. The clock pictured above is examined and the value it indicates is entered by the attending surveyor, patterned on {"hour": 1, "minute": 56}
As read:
{"hour": 1, "minute": 48}
